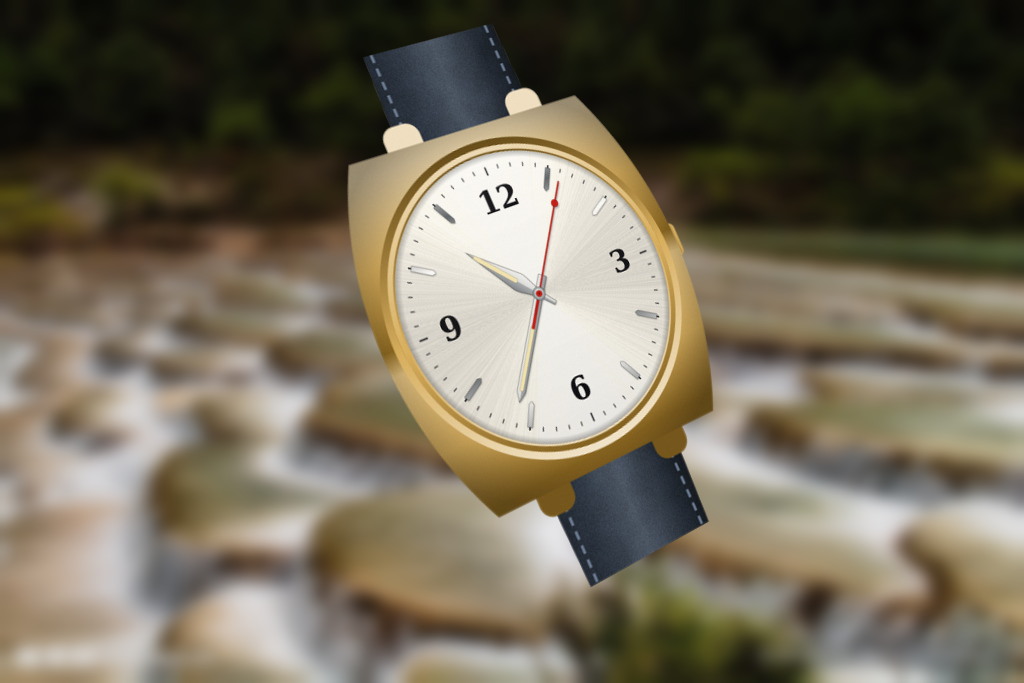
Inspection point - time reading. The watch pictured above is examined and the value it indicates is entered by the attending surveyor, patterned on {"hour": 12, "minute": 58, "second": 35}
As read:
{"hour": 10, "minute": 36, "second": 6}
